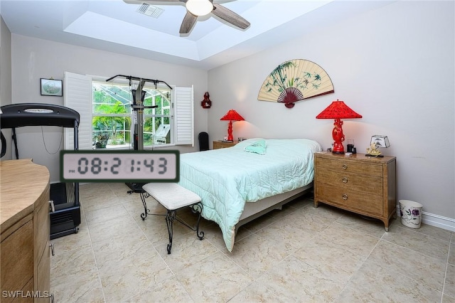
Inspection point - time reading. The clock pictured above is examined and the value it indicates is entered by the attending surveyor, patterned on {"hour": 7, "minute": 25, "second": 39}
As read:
{"hour": 8, "minute": 21, "second": 43}
